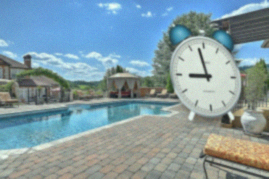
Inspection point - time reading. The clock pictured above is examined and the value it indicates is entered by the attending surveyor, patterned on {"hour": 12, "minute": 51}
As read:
{"hour": 8, "minute": 58}
